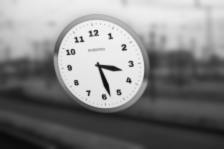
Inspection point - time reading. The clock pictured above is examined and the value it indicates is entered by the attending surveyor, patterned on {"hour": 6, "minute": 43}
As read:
{"hour": 3, "minute": 28}
